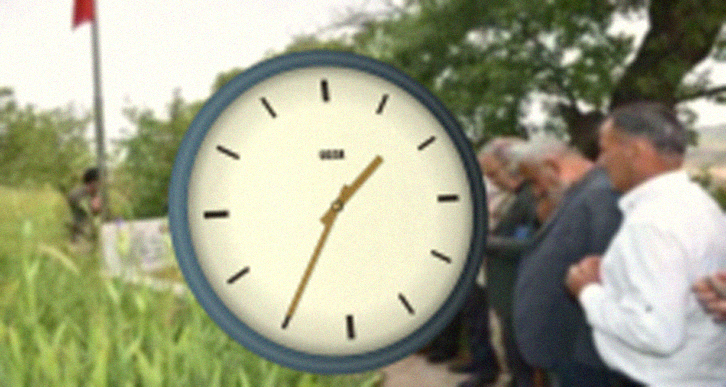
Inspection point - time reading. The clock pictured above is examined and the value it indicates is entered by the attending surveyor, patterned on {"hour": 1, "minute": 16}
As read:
{"hour": 1, "minute": 35}
